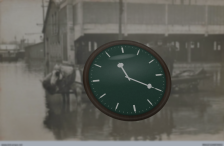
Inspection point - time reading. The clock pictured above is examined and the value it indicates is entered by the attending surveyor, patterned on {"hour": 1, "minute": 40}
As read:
{"hour": 11, "minute": 20}
